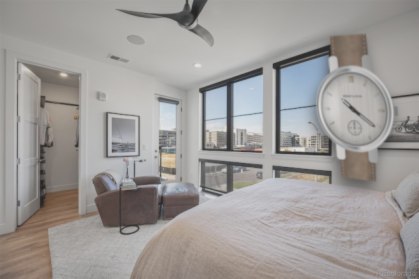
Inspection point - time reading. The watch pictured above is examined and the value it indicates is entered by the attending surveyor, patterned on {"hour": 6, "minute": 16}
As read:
{"hour": 10, "minute": 21}
